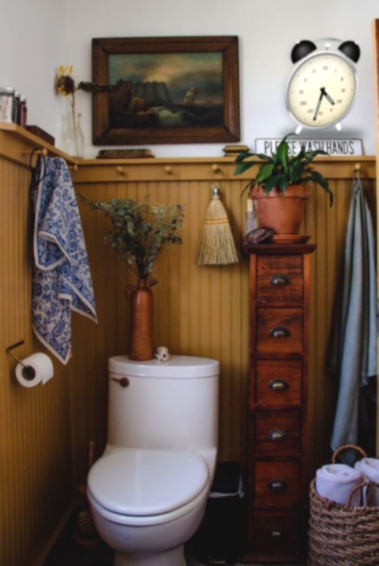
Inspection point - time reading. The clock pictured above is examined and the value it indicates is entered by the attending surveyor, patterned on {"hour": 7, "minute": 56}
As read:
{"hour": 4, "minute": 32}
